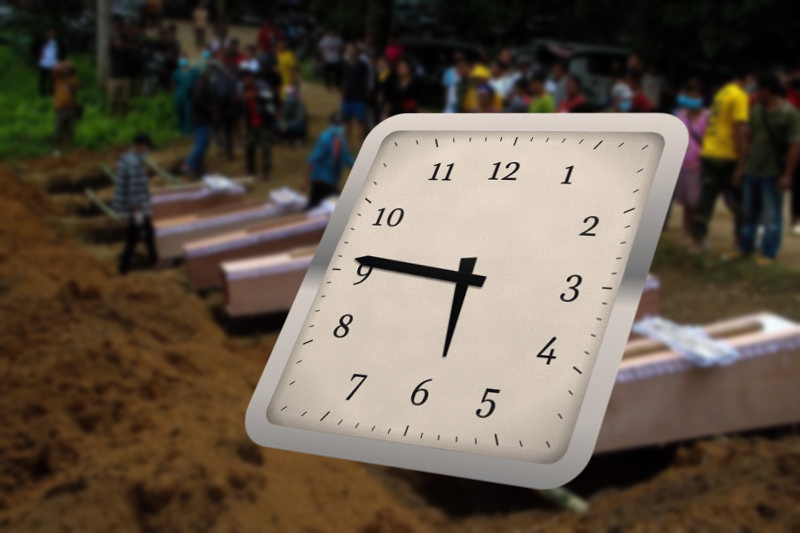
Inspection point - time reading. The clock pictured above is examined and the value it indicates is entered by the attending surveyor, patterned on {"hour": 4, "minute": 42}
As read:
{"hour": 5, "minute": 46}
